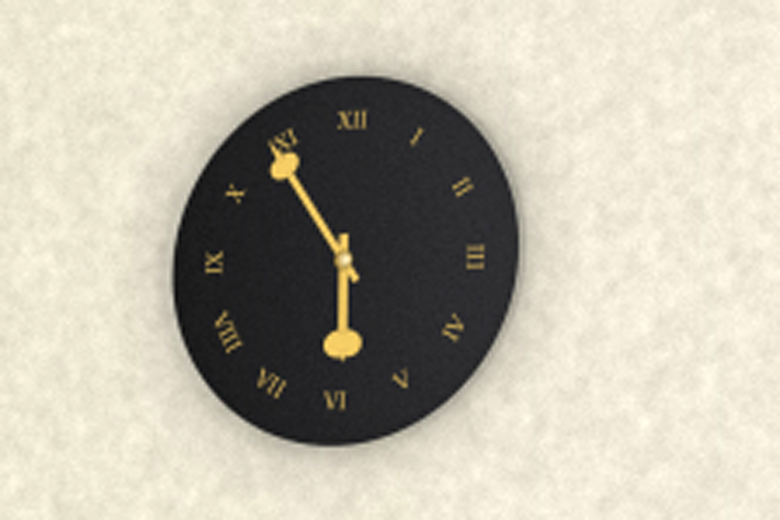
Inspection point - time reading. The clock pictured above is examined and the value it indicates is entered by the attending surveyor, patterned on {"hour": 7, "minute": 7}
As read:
{"hour": 5, "minute": 54}
